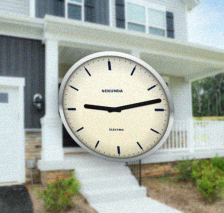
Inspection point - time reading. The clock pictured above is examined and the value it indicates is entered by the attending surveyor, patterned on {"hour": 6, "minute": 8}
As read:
{"hour": 9, "minute": 13}
